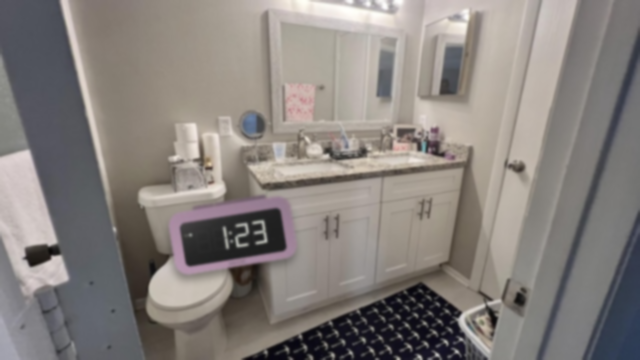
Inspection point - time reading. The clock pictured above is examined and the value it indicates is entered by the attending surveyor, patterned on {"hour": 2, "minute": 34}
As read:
{"hour": 1, "minute": 23}
